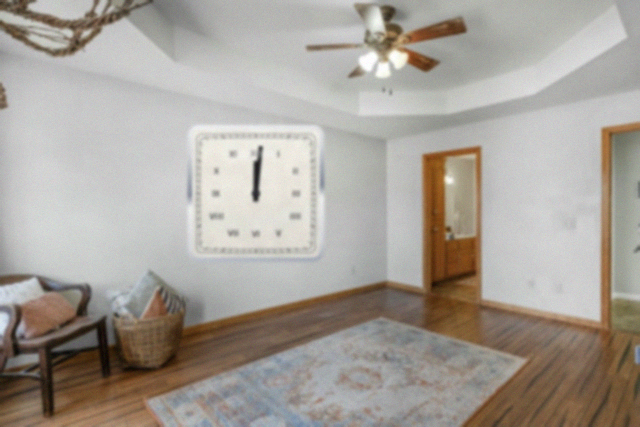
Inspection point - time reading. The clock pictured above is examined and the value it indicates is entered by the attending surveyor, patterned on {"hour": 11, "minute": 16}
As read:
{"hour": 12, "minute": 1}
